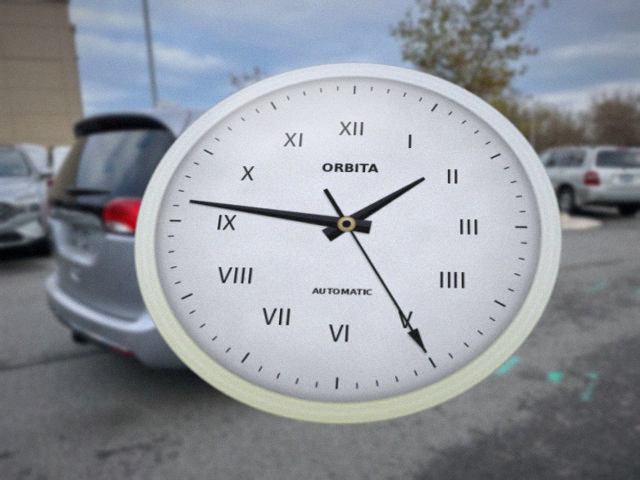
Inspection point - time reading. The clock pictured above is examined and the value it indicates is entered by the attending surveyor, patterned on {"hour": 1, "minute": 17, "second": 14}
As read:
{"hour": 1, "minute": 46, "second": 25}
